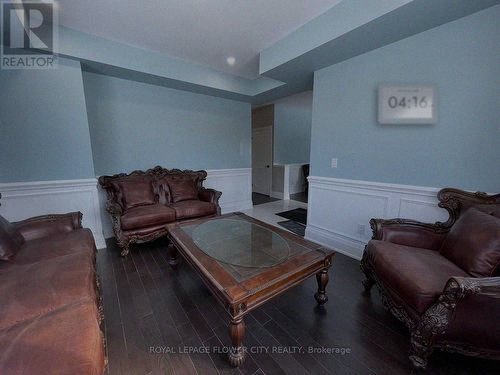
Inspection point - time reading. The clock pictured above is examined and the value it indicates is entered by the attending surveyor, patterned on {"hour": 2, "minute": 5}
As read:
{"hour": 4, "minute": 16}
